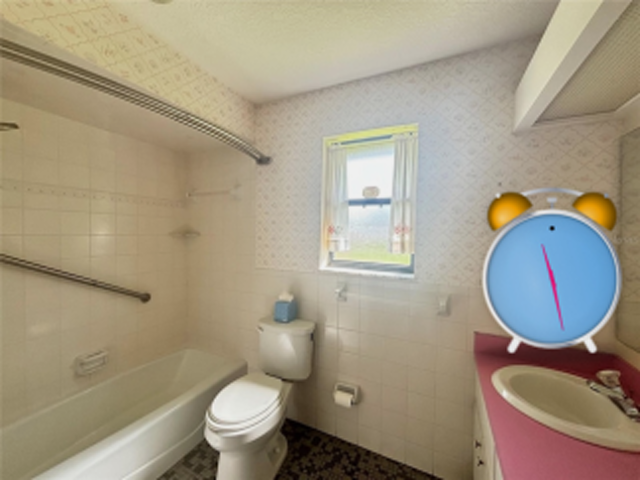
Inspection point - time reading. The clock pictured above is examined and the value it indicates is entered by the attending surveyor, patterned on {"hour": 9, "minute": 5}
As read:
{"hour": 11, "minute": 28}
